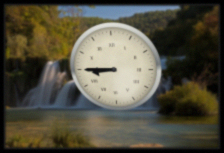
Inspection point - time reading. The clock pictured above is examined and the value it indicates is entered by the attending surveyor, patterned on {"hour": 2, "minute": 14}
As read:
{"hour": 8, "minute": 45}
